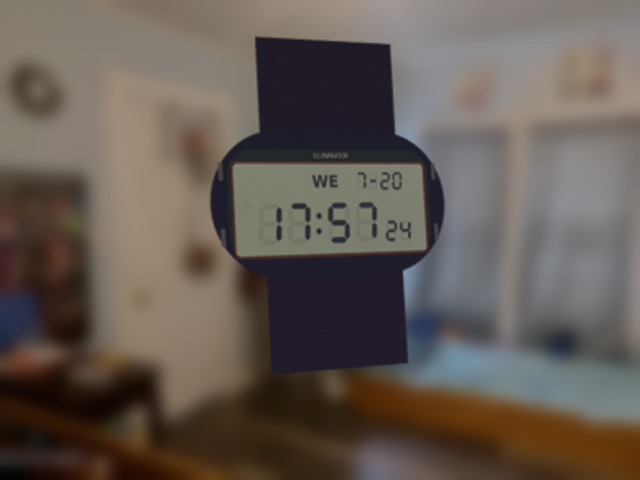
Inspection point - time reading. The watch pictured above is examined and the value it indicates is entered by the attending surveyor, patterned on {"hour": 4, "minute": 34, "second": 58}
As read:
{"hour": 17, "minute": 57, "second": 24}
